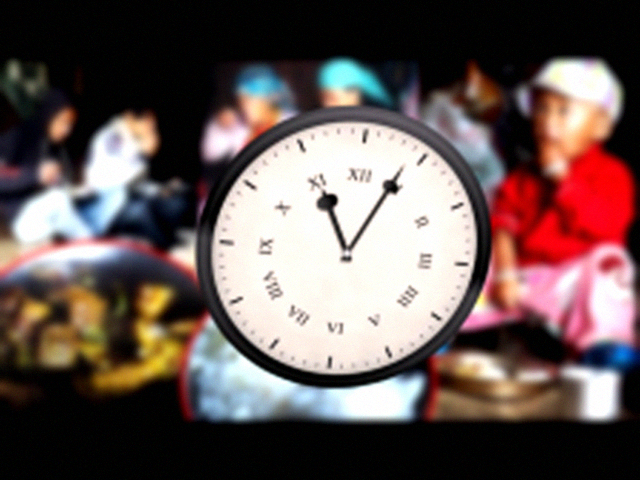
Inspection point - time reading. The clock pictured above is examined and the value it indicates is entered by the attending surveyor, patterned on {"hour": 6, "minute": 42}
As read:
{"hour": 11, "minute": 4}
